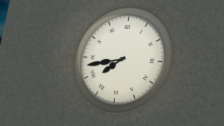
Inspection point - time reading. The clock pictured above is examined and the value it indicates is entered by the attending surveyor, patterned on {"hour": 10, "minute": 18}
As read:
{"hour": 7, "minute": 43}
